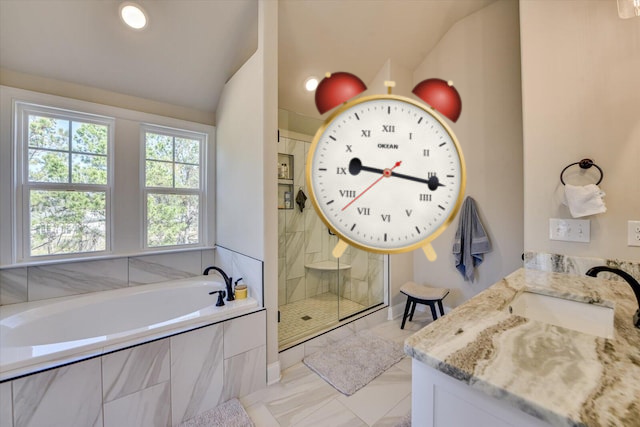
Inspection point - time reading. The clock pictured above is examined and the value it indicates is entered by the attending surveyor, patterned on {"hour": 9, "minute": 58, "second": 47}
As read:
{"hour": 9, "minute": 16, "second": 38}
